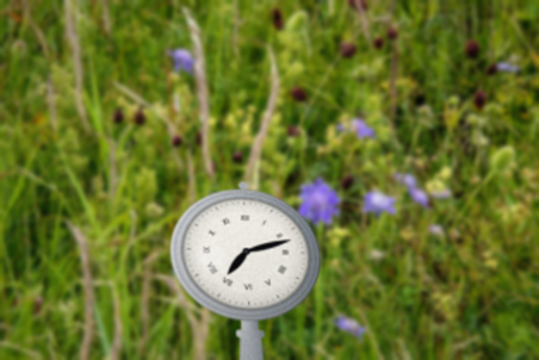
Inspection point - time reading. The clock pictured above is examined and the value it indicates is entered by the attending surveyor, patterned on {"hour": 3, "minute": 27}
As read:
{"hour": 7, "minute": 12}
